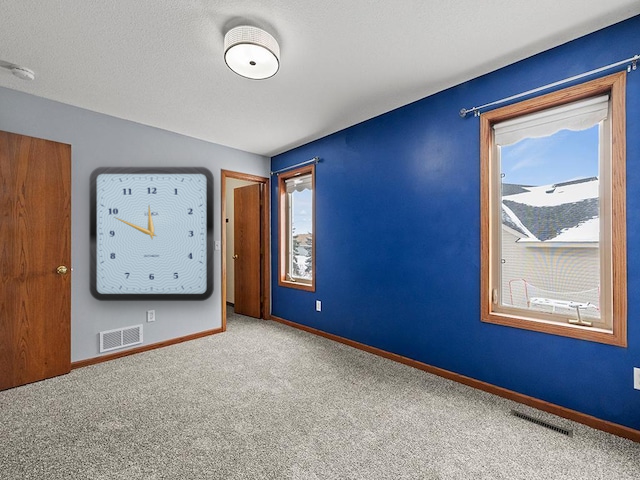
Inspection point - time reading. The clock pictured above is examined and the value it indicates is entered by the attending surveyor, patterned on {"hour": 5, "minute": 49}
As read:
{"hour": 11, "minute": 49}
